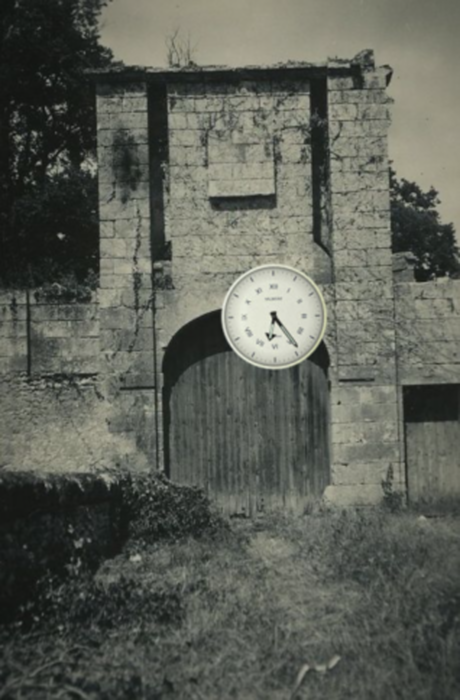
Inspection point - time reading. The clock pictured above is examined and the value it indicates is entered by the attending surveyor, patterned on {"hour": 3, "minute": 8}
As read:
{"hour": 6, "minute": 24}
